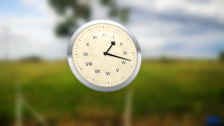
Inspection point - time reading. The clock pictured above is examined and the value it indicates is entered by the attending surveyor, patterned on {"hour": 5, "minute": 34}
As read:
{"hour": 1, "minute": 18}
